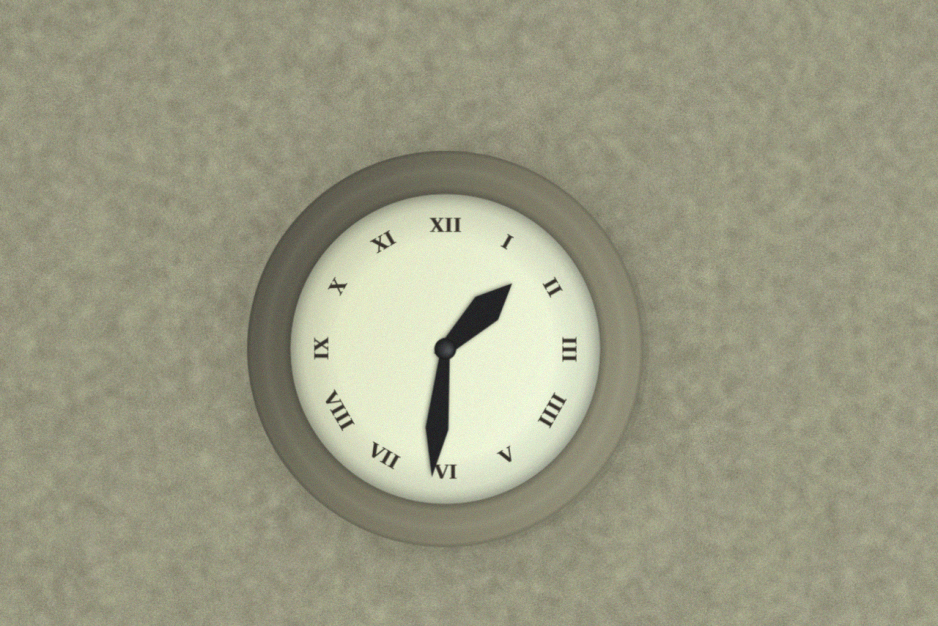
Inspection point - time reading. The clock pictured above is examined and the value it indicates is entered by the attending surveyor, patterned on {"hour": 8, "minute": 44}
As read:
{"hour": 1, "minute": 31}
